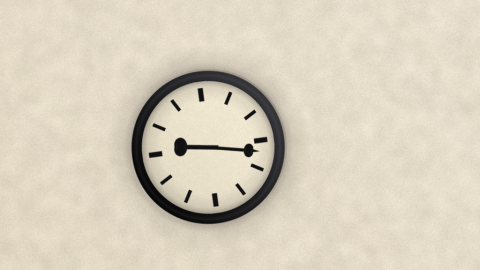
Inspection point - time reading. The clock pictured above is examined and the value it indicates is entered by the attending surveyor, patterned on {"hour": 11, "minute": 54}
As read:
{"hour": 9, "minute": 17}
